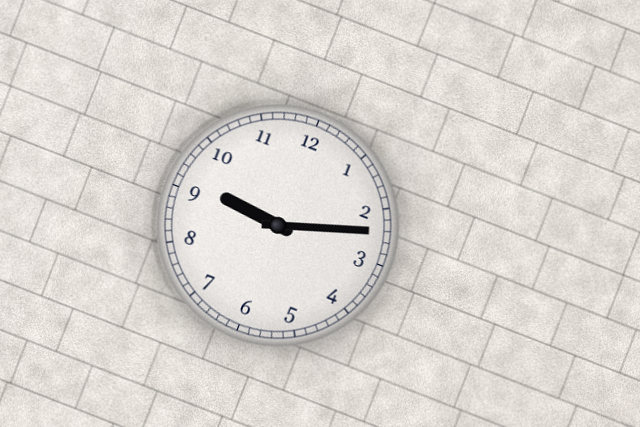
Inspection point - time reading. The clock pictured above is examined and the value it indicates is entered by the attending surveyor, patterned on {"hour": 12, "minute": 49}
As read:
{"hour": 9, "minute": 12}
